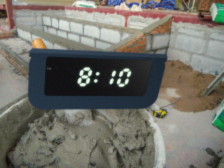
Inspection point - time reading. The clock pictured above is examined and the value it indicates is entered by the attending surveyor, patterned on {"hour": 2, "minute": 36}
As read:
{"hour": 8, "minute": 10}
